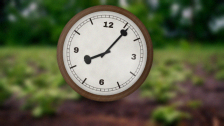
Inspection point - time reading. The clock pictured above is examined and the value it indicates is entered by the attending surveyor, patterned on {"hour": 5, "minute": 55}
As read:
{"hour": 8, "minute": 6}
